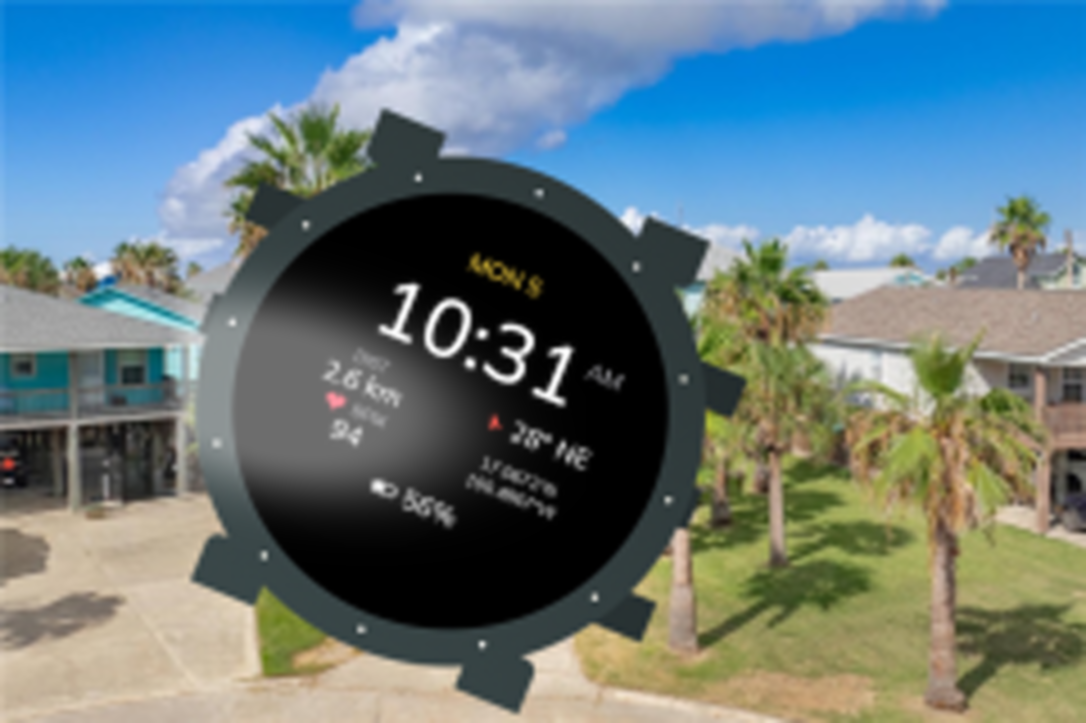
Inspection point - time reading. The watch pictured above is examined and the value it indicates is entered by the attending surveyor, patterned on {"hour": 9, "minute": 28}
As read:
{"hour": 10, "minute": 31}
